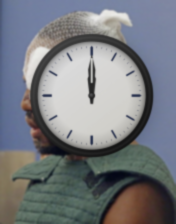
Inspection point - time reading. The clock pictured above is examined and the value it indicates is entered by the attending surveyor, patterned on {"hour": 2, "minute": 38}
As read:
{"hour": 12, "minute": 0}
